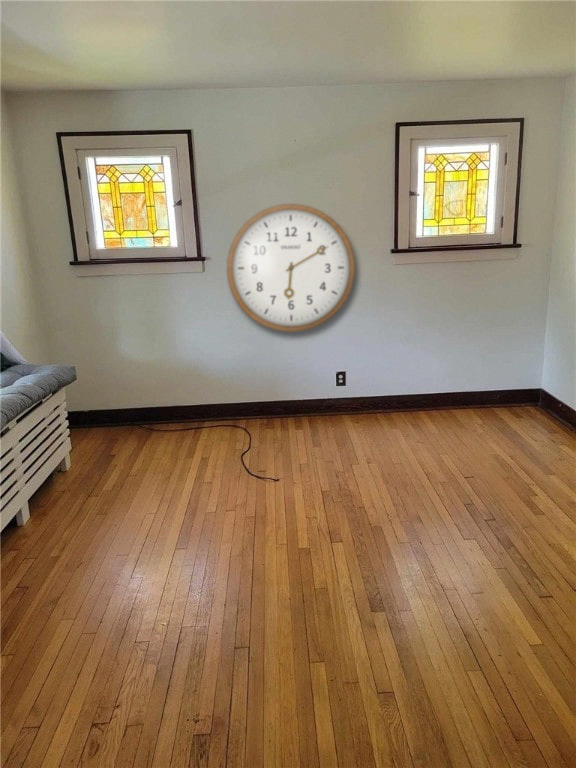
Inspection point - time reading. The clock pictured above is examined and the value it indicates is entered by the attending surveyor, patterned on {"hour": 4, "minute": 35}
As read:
{"hour": 6, "minute": 10}
